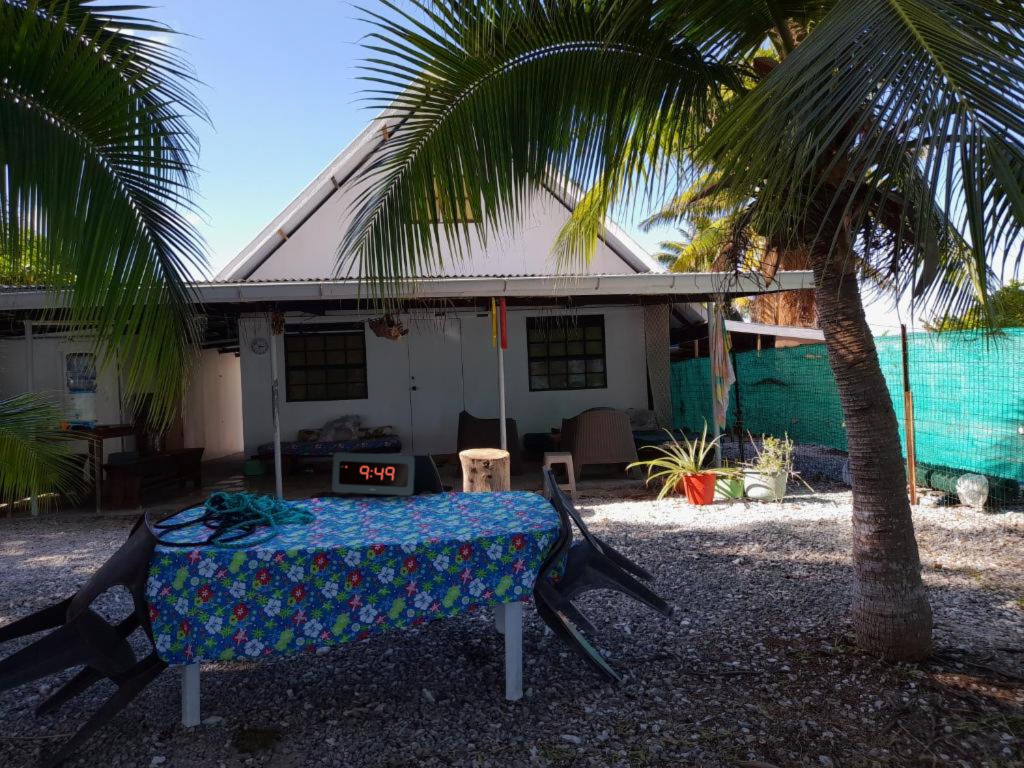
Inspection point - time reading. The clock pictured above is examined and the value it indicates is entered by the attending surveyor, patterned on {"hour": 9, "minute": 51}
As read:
{"hour": 9, "minute": 49}
